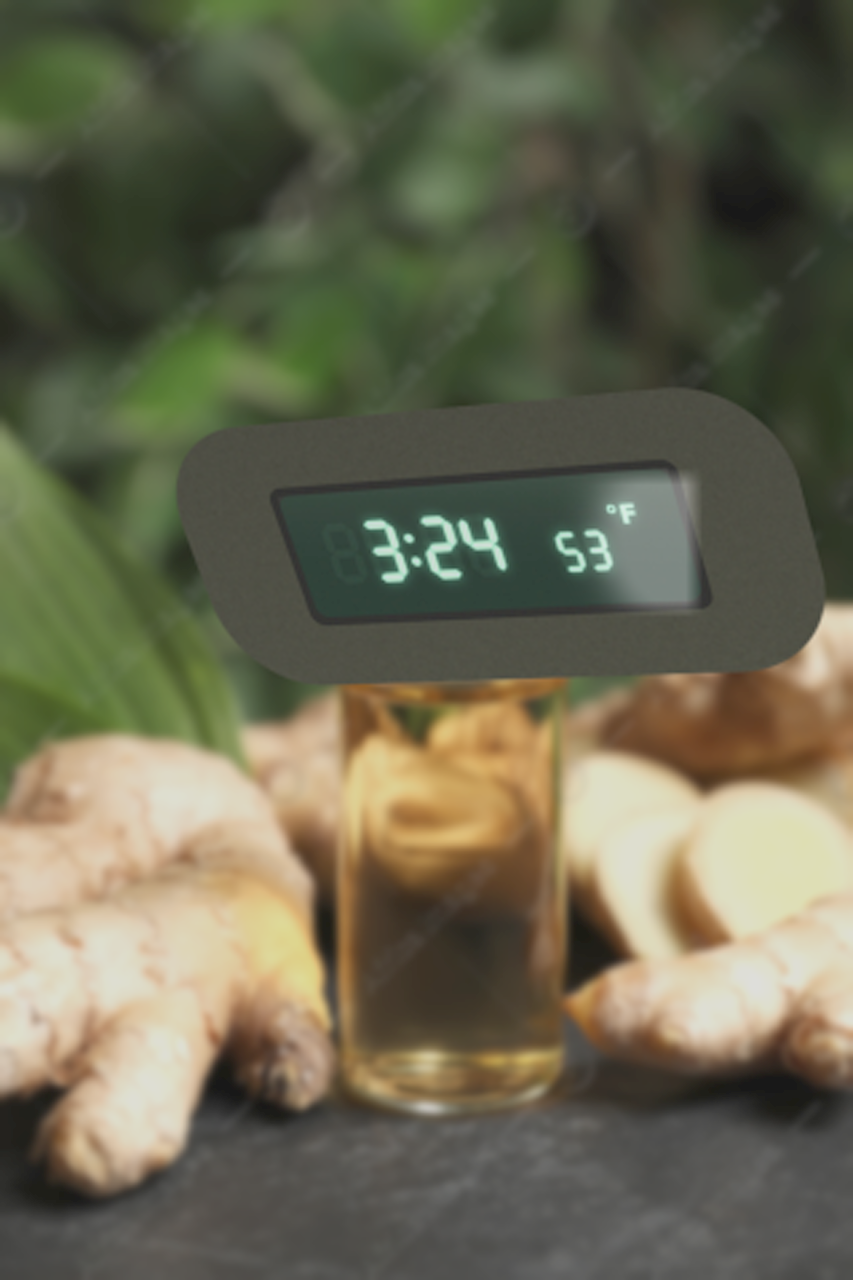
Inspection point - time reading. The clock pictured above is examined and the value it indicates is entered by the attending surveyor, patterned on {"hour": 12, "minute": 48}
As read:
{"hour": 3, "minute": 24}
